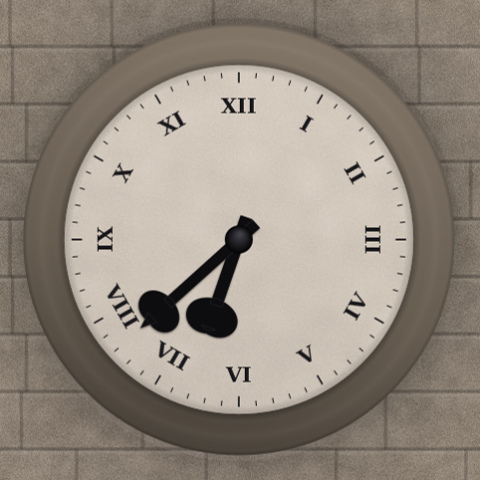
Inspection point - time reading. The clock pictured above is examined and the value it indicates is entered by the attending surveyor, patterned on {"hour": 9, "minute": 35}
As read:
{"hour": 6, "minute": 38}
